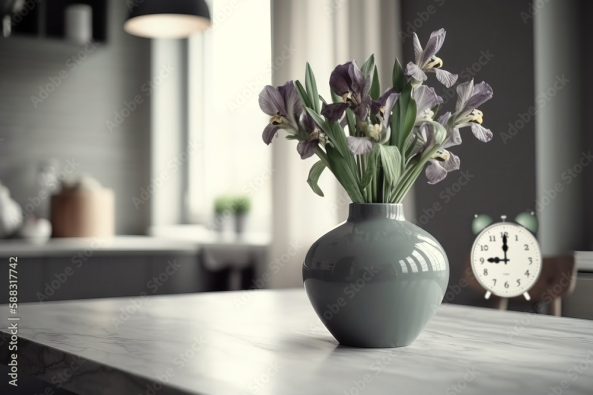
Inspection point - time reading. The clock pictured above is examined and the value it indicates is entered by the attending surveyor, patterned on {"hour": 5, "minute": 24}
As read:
{"hour": 9, "minute": 0}
